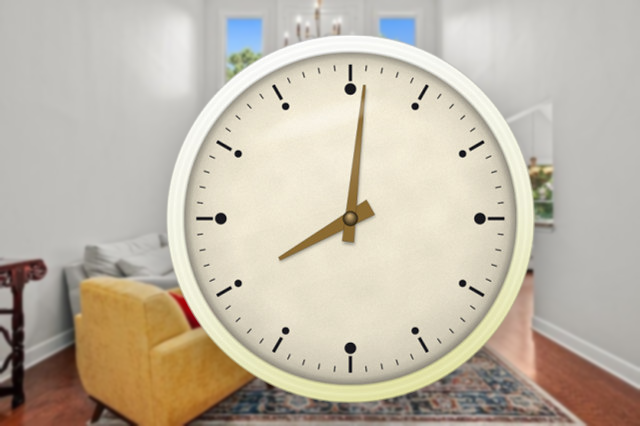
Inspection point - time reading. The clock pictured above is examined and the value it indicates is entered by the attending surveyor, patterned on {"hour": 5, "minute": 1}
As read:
{"hour": 8, "minute": 1}
